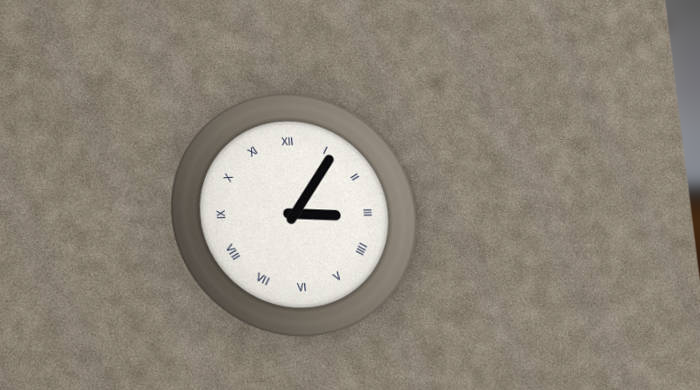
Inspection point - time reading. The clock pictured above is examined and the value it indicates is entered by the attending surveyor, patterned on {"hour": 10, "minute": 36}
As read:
{"hour": 3, "minute": 6}
